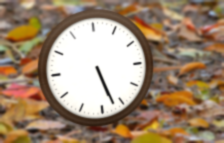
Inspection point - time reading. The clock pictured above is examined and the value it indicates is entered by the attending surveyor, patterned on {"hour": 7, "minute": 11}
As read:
{"hour": 5, "minute": 27}
